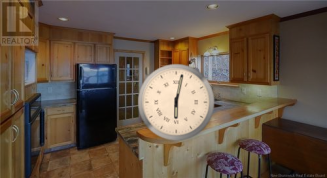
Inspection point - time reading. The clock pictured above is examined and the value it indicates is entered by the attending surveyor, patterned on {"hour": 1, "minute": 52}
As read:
{"hour": 6, "minute": 2}
